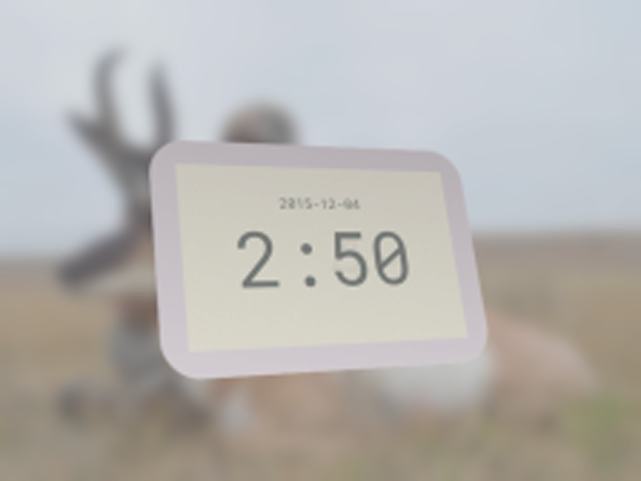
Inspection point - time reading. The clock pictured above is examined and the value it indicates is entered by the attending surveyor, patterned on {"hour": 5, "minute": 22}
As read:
{"hour": 2, "minute": 50}
